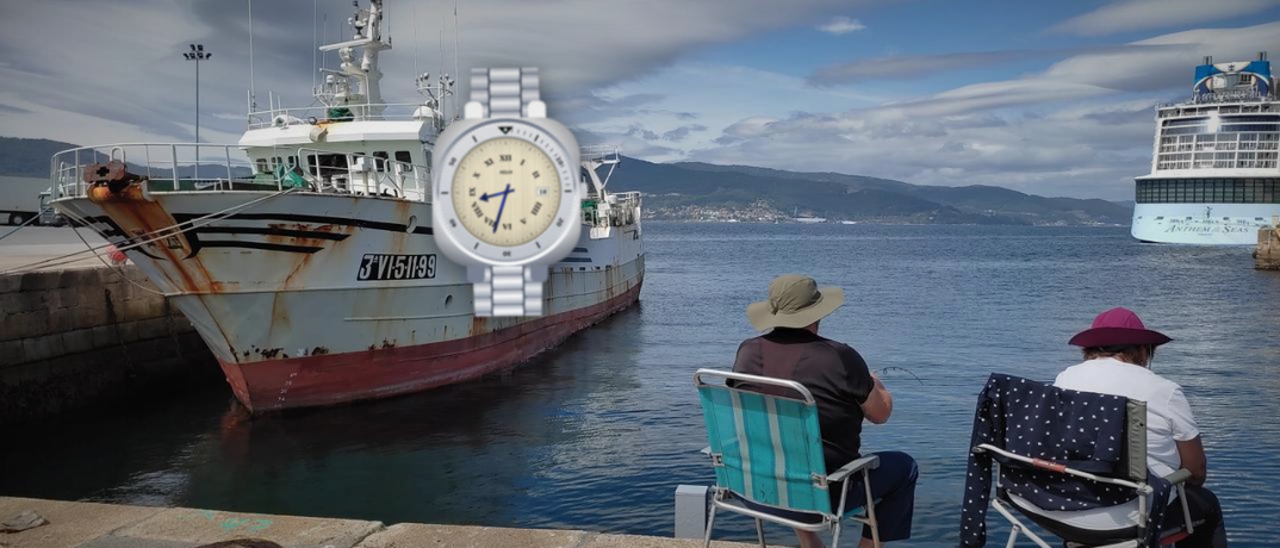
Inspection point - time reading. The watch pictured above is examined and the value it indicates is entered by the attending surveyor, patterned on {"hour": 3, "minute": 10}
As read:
{"hour": 8, "minute": 33}
